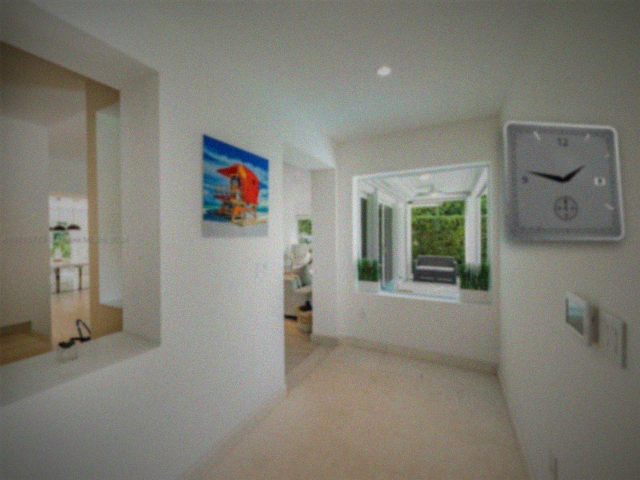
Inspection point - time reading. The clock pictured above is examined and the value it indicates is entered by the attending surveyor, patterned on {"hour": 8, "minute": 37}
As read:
{"hour": 1, "minute": 47}
